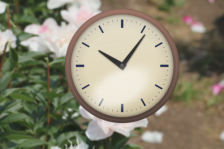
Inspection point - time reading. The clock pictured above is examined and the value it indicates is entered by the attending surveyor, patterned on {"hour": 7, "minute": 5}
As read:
{"hour": 10, "minute": 6}
